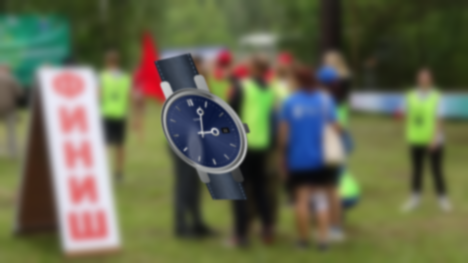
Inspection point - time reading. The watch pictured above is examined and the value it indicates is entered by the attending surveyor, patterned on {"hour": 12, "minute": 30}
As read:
{"hour": 3, "minute": 3}
